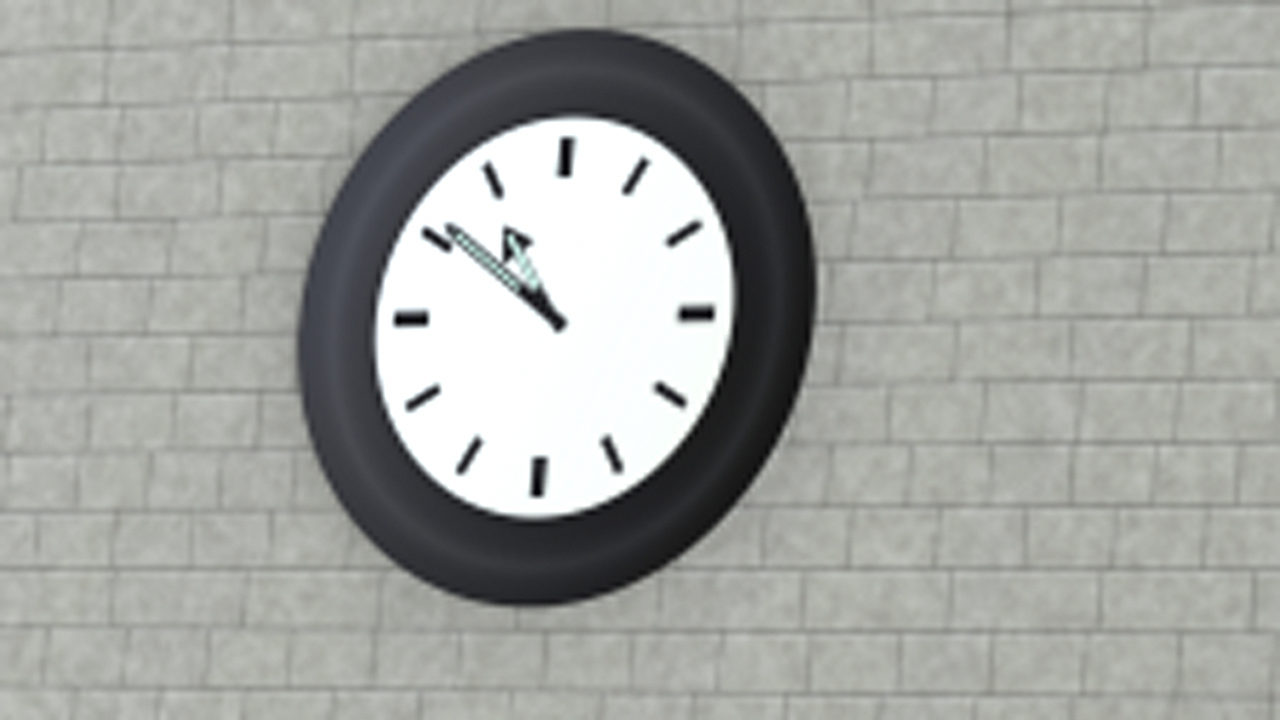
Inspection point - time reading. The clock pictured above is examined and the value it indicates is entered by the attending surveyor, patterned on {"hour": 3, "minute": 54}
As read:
{"hour": 10, "minute": 51}
